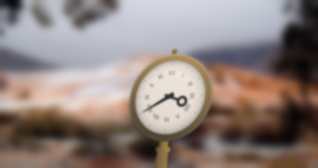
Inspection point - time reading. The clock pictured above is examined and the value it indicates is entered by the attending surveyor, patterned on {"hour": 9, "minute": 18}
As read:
{"hour": 3, "minute": 40}
